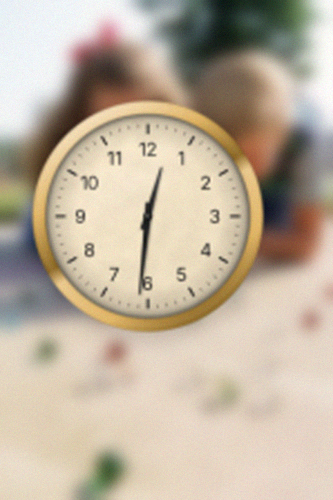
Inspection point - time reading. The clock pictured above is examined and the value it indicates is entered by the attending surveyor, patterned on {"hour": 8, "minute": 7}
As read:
{"hour": 12, "minute": 31}
